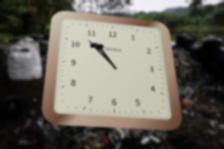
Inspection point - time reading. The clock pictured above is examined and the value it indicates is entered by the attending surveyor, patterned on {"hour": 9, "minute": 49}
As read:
{"hour": 10, "minute": 53}
